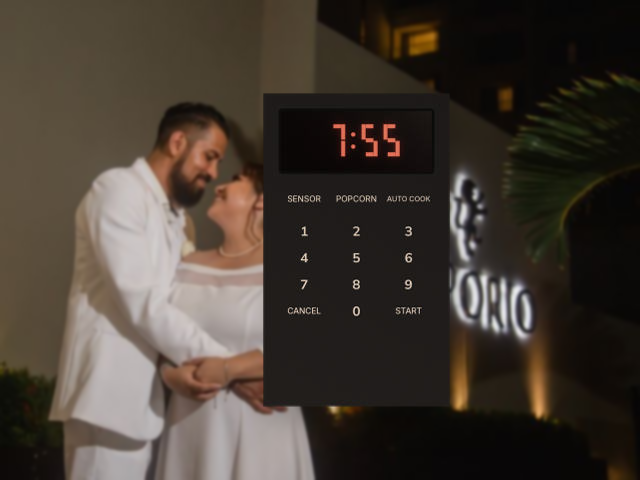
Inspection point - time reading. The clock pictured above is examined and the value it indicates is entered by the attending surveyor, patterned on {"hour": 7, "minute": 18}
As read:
{"hour": 7, "minute": 55}
